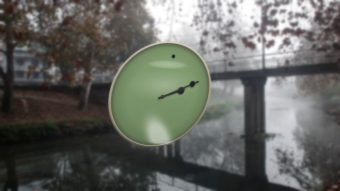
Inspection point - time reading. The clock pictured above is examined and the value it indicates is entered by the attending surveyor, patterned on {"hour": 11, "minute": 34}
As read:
{"hour": 2, "minute": 10}
